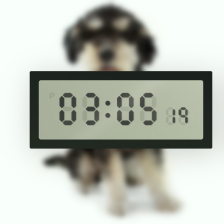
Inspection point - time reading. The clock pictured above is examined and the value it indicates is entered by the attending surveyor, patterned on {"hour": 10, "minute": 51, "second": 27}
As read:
{"hour": 3, "minute": 5, "second": 19}
